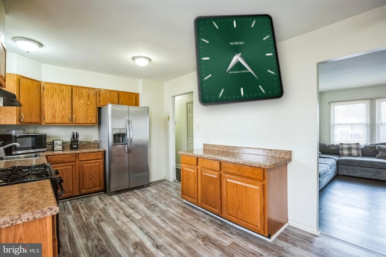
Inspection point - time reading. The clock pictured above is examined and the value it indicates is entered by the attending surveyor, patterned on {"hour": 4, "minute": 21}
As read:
{"hour": 7, "minute": 24}
